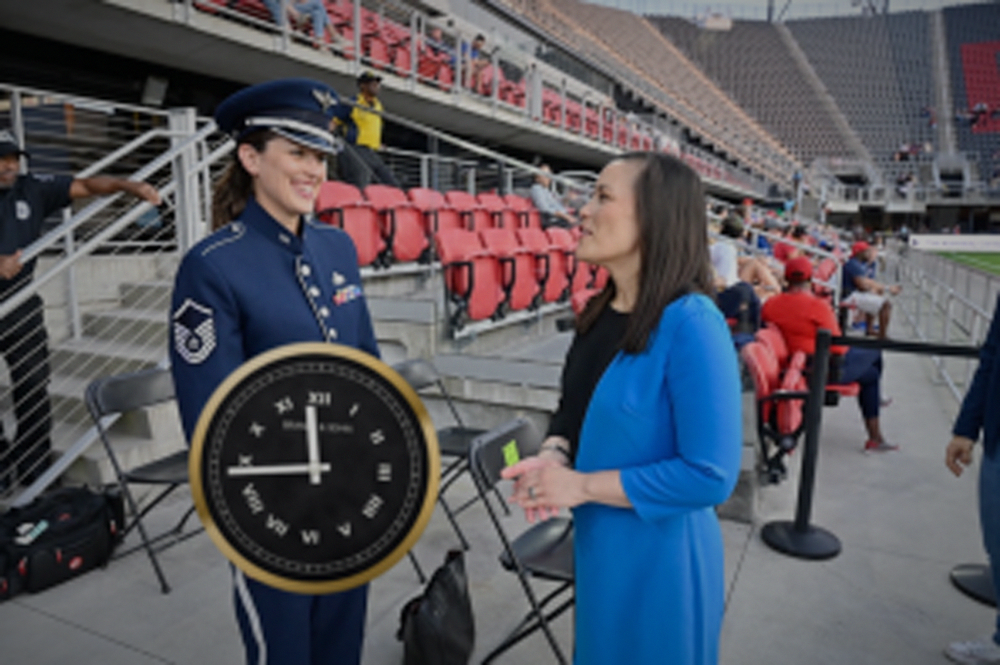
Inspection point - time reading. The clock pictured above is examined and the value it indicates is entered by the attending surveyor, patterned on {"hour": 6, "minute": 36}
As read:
{"hour": 11, "minute": 44}
